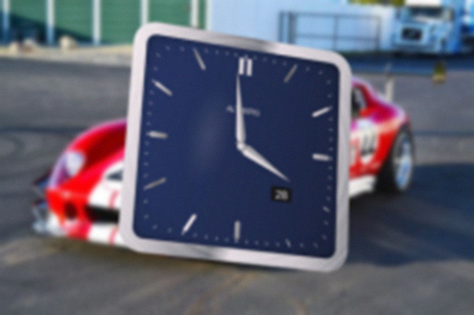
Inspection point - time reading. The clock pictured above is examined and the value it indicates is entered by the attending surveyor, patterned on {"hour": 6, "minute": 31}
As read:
{"hour": 3, "minute": 59}
